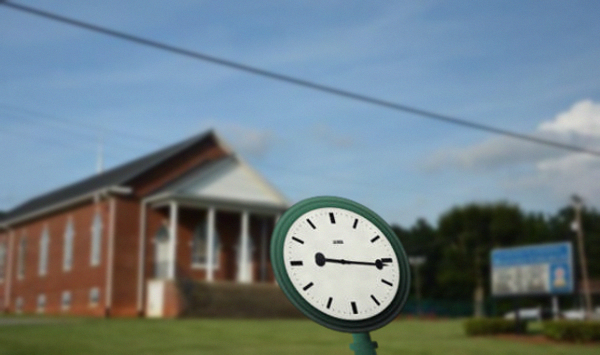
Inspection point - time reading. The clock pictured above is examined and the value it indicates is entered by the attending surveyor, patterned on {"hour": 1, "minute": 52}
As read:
{"hour": 9, "minute": 16}
